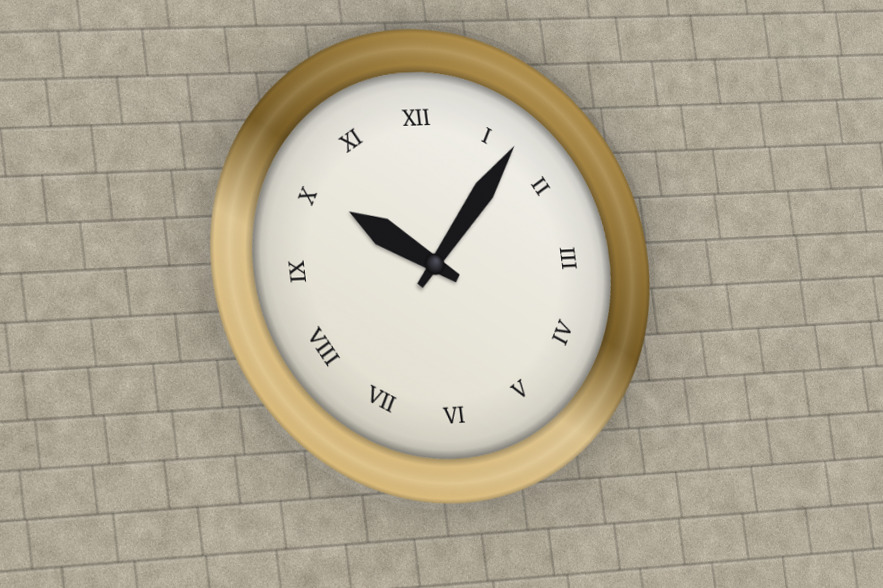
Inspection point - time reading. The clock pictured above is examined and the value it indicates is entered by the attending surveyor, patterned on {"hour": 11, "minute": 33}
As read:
{"hour": 10, "minute": 7}
